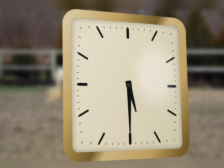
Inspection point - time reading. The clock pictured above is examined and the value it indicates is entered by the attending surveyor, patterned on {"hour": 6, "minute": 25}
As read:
{"hour": 5, "minute": 30}
